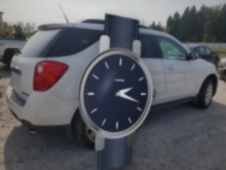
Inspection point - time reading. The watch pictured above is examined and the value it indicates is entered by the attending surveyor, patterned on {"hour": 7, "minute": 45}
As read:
{"hour": 2, "minute": 18}
